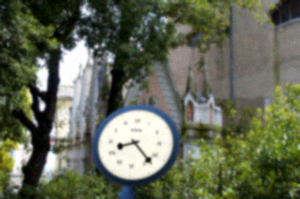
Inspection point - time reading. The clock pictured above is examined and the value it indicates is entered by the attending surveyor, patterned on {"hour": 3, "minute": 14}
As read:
{"hour": 8, "minute": 23}
